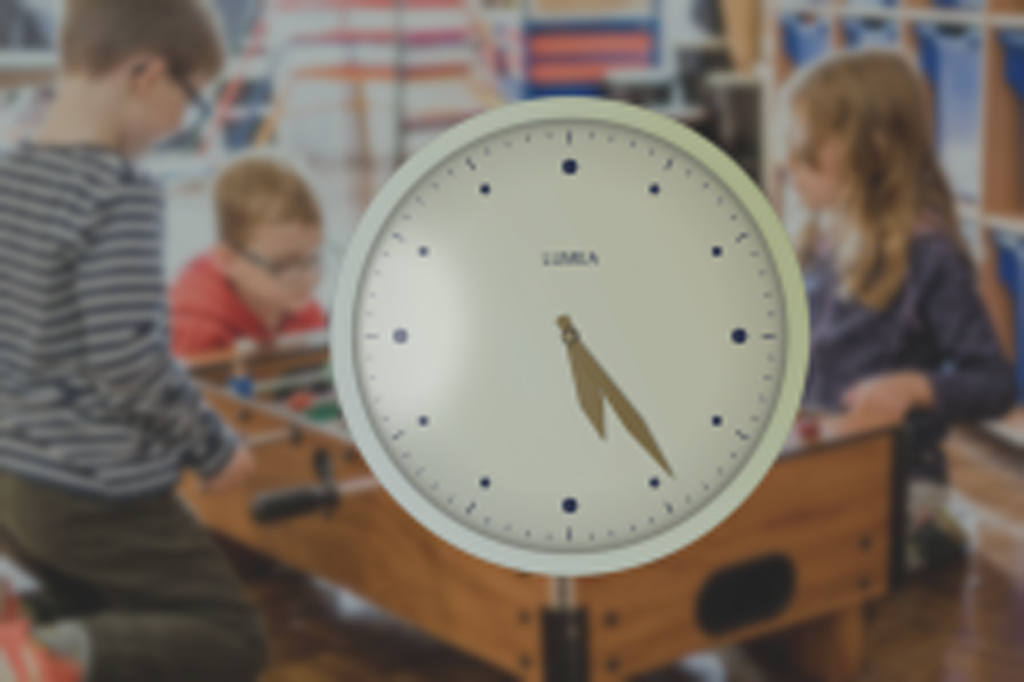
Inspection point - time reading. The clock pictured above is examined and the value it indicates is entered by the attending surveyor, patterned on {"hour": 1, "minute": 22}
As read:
{"hour": 5, "minute": 24}
